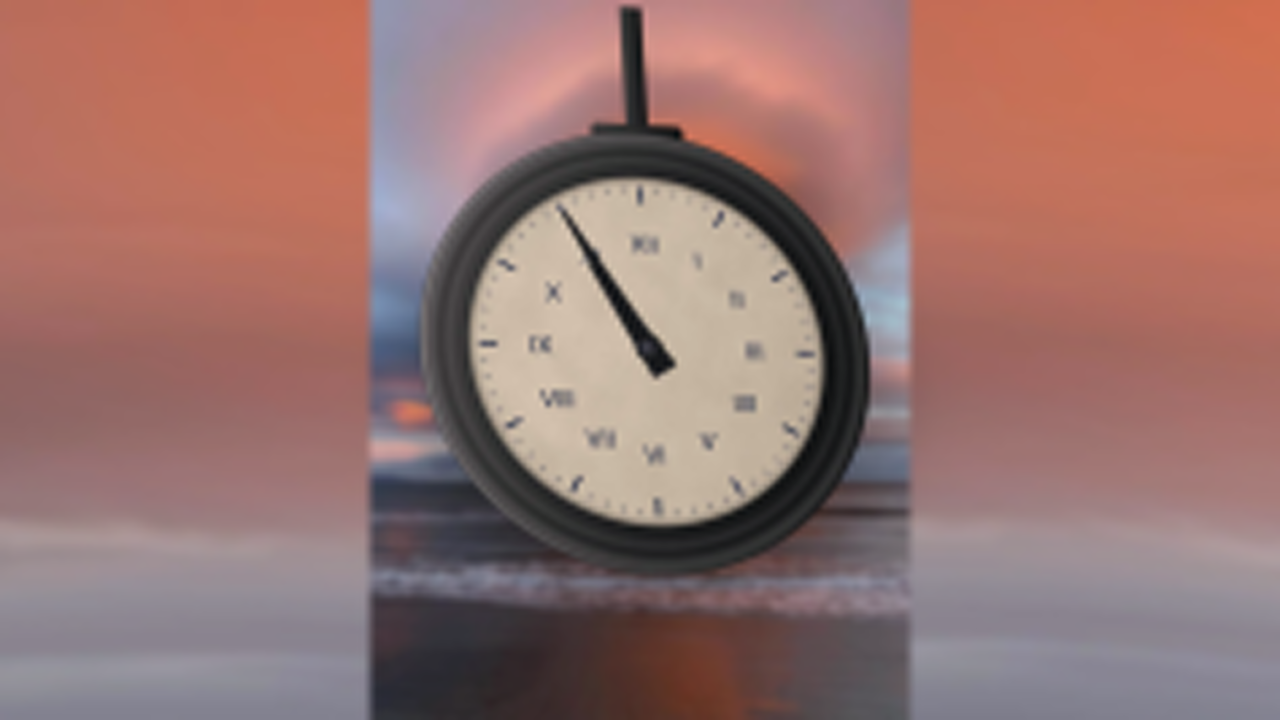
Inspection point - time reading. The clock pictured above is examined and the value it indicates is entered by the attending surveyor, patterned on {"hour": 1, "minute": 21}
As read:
{"hour": 10, "minute": 55}
